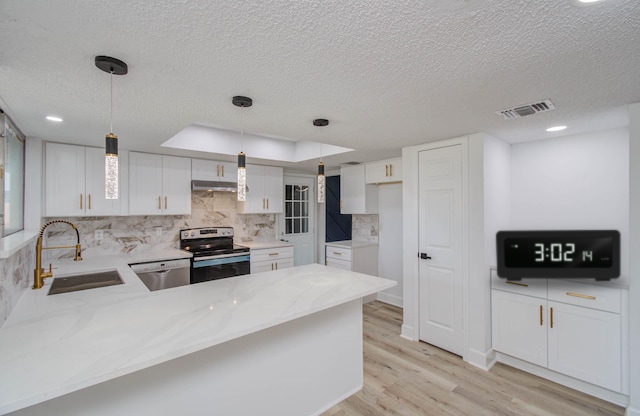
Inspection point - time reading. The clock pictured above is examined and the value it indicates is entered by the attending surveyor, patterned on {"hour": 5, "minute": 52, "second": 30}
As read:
{"hour": 3, "minute": 2, "second": 14}
